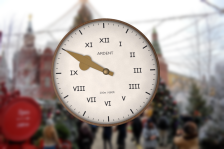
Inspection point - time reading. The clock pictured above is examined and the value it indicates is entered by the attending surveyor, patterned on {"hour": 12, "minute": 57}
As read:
{"hour": 9, "minute": 50}
